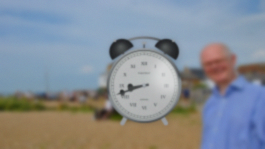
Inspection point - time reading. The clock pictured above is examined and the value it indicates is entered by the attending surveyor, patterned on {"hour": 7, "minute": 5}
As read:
{"hour": 8, "minute": 42}
